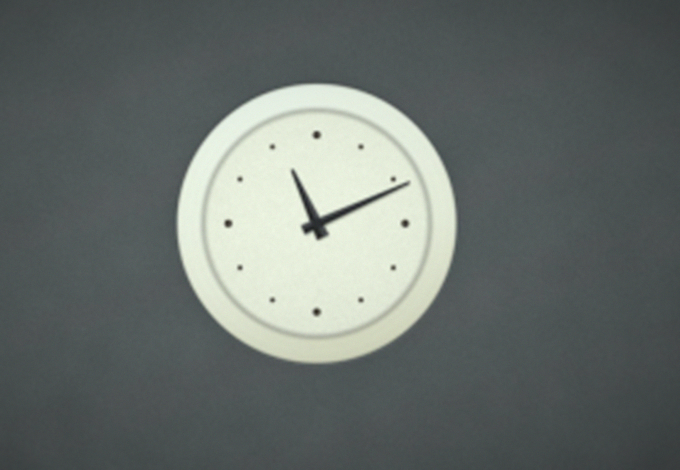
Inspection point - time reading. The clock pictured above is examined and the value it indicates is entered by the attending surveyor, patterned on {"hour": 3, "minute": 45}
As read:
{"hour": 11, "minute": 11}
